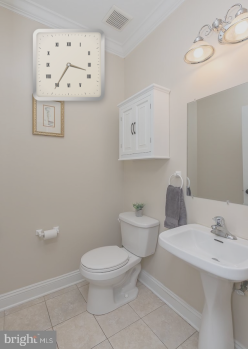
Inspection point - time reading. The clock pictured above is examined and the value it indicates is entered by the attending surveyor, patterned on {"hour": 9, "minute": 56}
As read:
{"hour": 3, "minute": 35}
